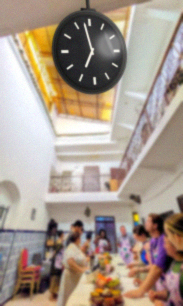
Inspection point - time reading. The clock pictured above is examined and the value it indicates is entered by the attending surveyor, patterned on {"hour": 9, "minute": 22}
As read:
{"hour": 6, "minute": 58}
